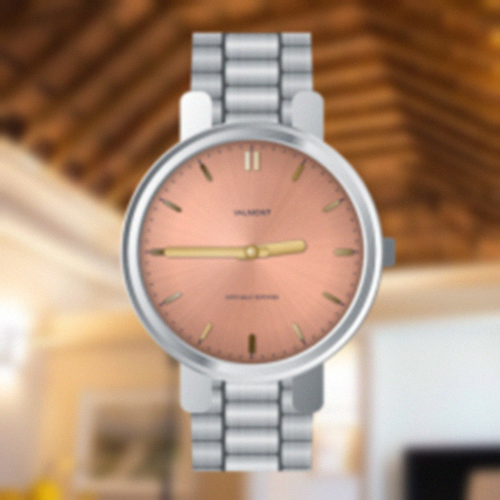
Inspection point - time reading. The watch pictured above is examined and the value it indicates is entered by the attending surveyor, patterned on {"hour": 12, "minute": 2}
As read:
{"hour": 2, "minute": 45}
